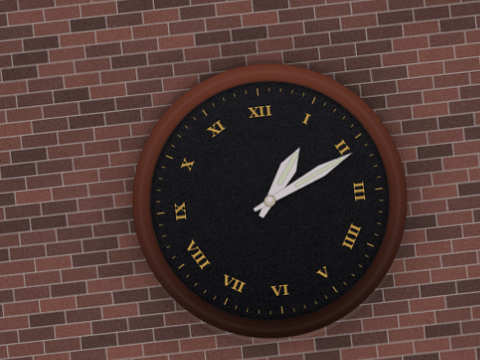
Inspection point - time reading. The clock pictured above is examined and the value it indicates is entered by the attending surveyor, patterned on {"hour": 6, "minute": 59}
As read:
{"hour": 1, "minute": 11}
